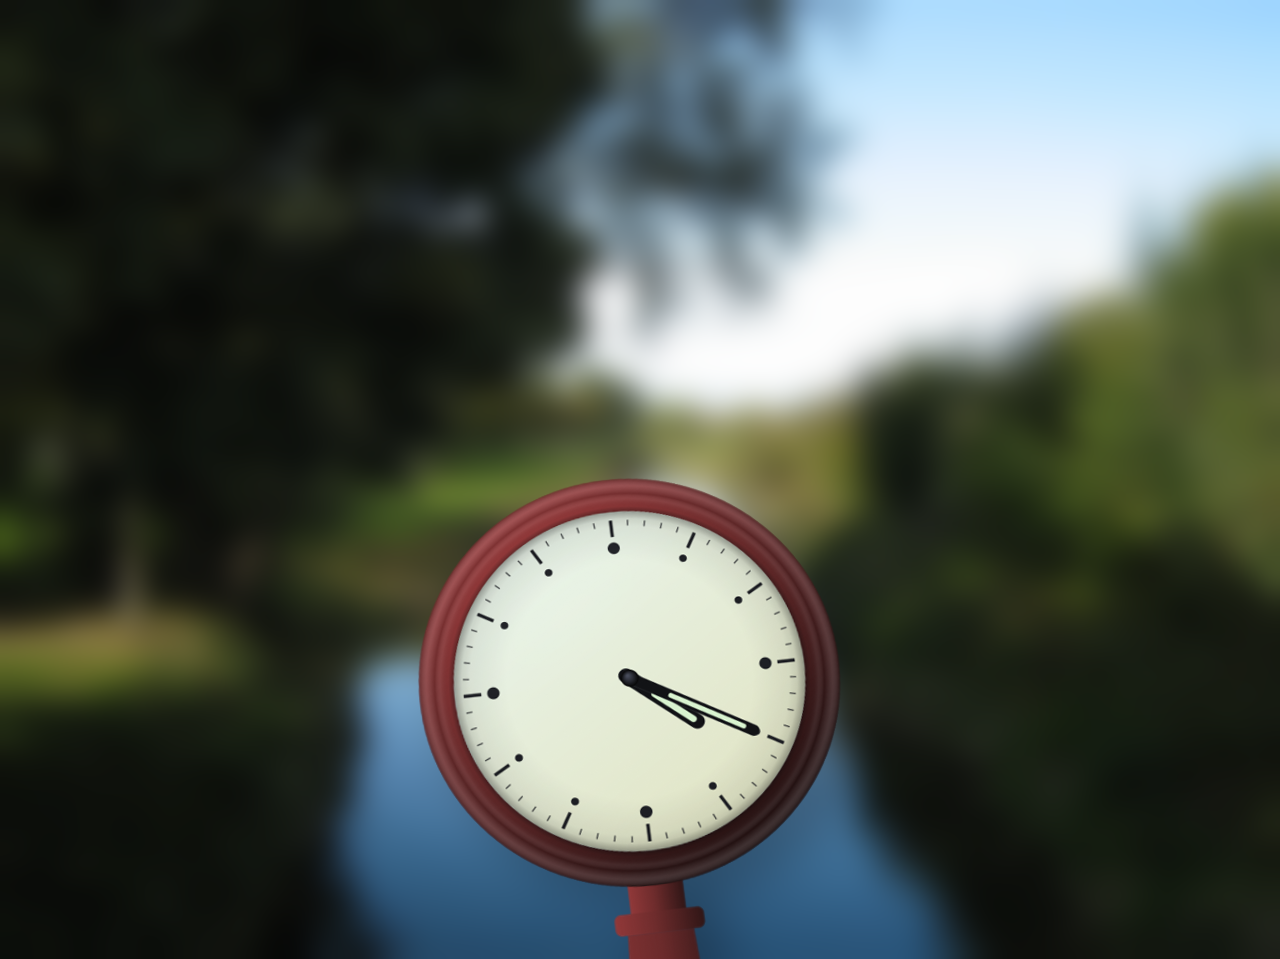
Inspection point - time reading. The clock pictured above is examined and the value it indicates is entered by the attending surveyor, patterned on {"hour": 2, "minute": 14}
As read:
{"hour": 4, "minute": 20}
